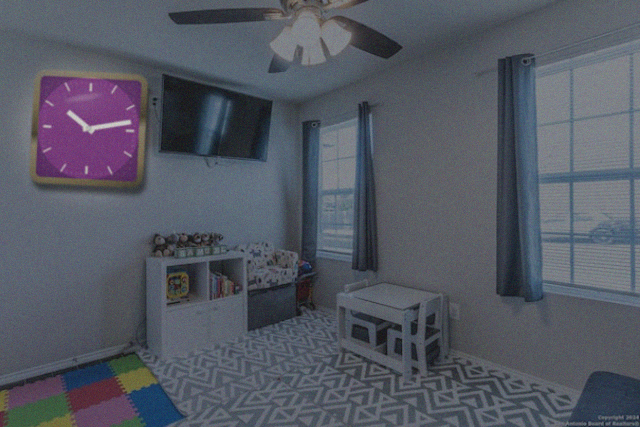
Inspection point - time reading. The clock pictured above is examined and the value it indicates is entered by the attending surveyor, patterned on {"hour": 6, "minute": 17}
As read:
{"hour": 10, "minute": 13}
